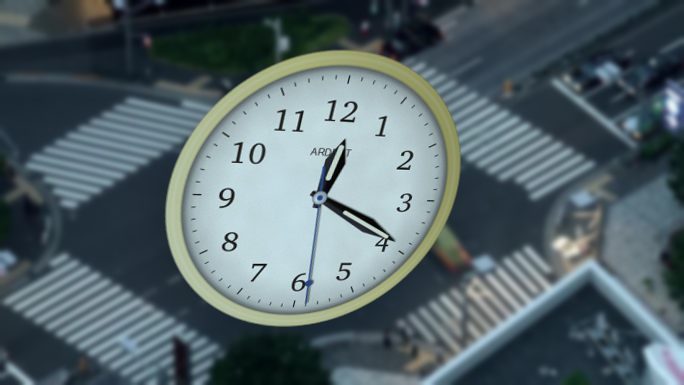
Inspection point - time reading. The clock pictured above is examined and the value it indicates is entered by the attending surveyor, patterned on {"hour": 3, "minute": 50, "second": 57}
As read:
{"hour": 12, "minute": 19, "second": 29}
